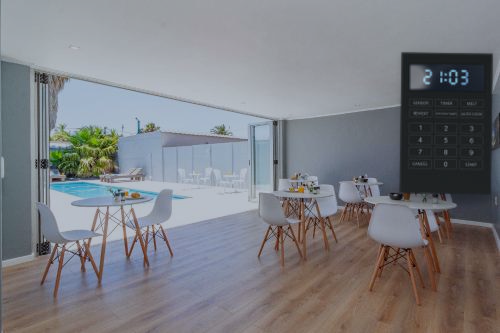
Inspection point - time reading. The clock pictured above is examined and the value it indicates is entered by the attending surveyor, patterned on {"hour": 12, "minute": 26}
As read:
{"hour": 21, "minute": 3}
